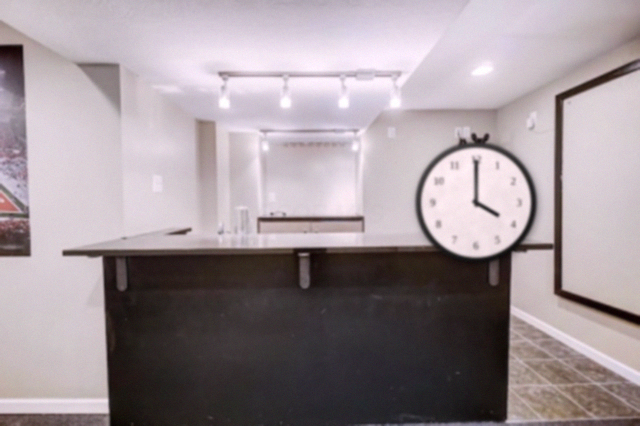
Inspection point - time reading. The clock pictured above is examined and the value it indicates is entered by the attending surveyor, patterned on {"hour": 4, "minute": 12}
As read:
{"hour": 4, "minute": 0}
